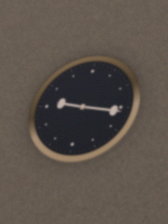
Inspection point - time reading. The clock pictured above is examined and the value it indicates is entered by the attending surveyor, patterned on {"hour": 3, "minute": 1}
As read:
{"hour": 9, "minute": 16}
